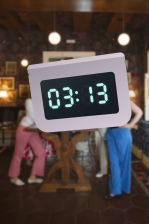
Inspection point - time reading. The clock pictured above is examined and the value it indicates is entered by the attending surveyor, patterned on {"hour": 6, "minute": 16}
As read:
{"hour": 3, "minute": 13}
